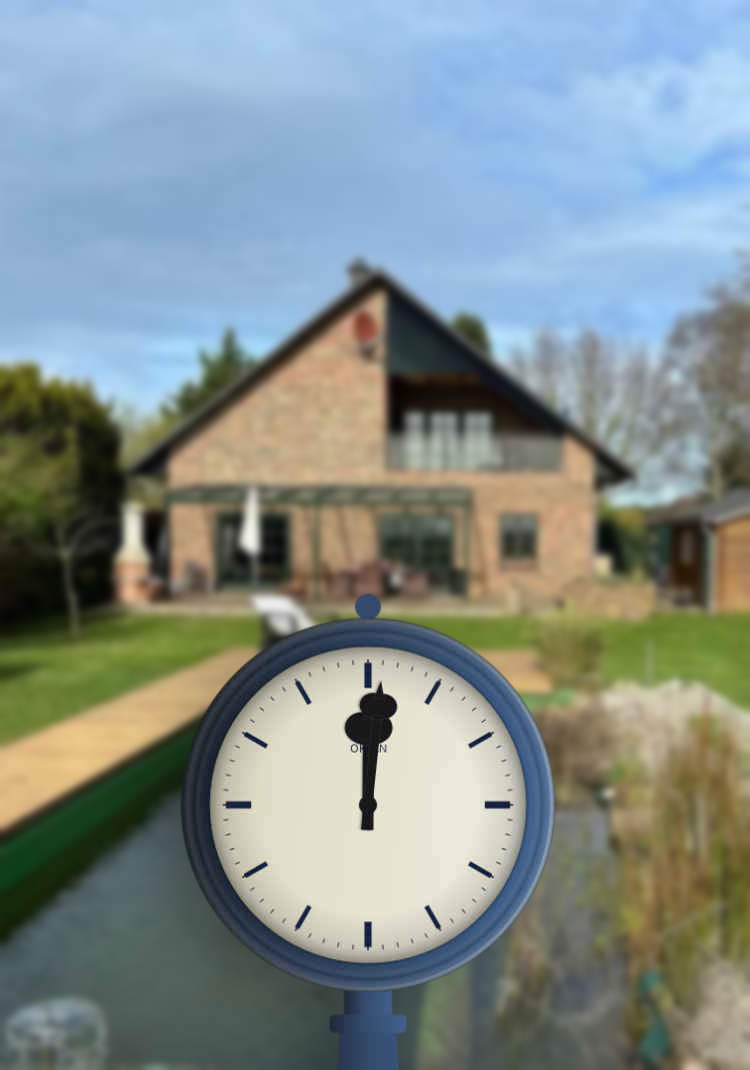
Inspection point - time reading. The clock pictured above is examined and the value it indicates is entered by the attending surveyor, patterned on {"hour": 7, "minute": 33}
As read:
{"hour": 12, "minute": 1}
